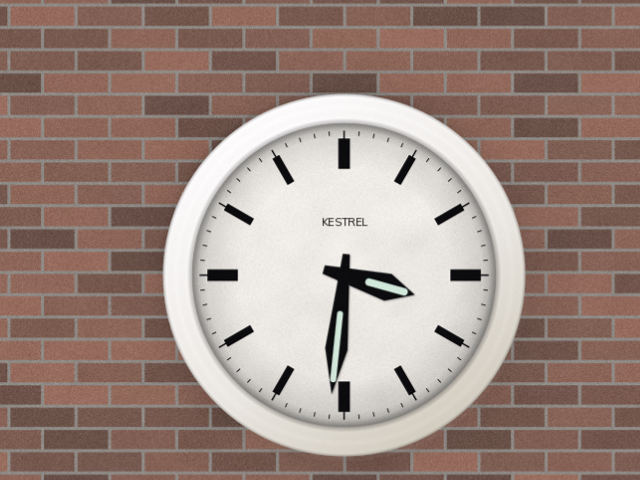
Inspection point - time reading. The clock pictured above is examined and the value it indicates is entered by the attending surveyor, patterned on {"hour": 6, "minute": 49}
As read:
{"hour": 3, "minute": 31}
